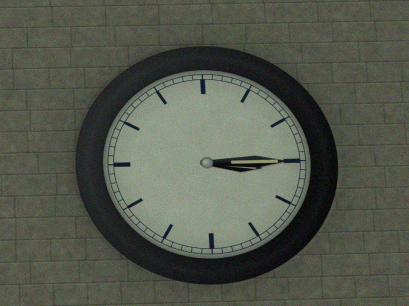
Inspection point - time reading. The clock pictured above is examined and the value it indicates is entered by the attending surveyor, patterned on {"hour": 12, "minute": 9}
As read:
{"hour": 3, "minute": 15}
